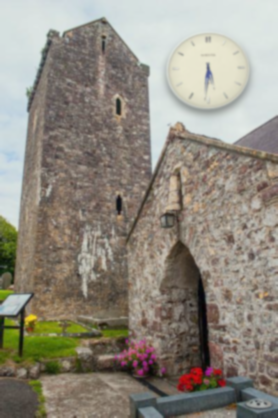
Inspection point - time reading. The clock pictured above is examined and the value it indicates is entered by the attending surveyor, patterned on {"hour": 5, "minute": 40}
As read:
{"hour": 5, "minute": 31}
